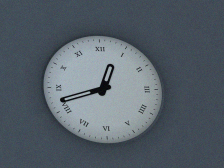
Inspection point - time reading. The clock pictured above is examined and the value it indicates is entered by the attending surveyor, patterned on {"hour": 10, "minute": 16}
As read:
{"hour": 12, "minute": 42}
